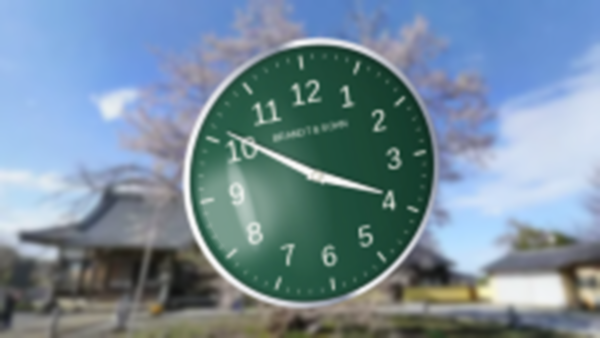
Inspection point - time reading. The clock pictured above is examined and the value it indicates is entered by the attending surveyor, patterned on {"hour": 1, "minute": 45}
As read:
{"hour": 3, "minute": 51}
